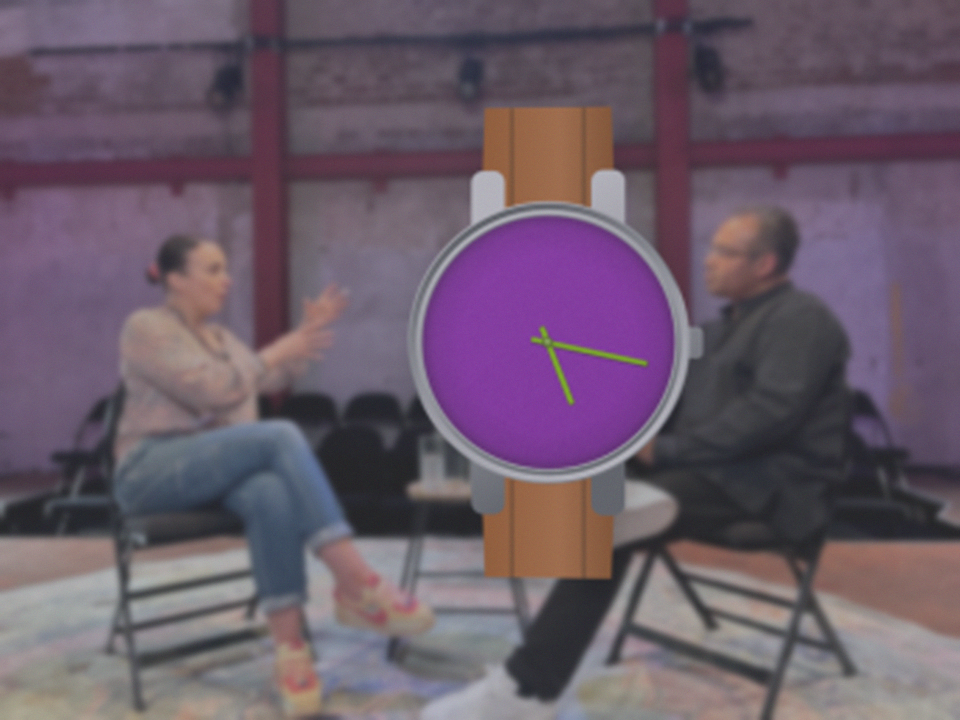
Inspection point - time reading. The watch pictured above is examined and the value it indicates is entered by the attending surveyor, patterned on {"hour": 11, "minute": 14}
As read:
{"hour": 5, "minute": 17}
